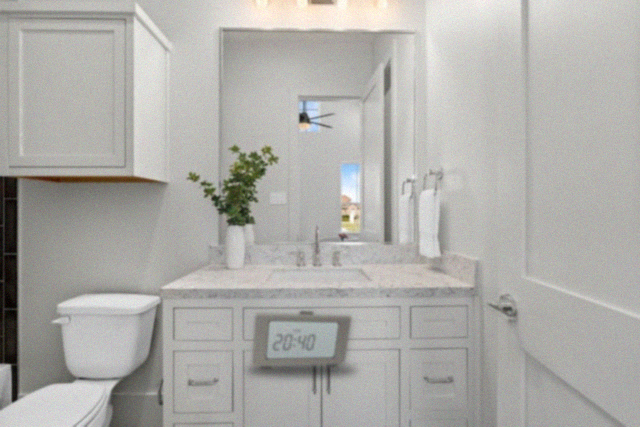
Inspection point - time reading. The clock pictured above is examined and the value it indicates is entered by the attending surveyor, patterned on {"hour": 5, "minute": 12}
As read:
{"hour": 20, "minute": 40}
